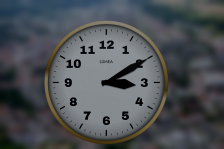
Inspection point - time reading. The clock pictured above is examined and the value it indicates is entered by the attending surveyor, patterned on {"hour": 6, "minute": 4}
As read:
{"hour": 3, "minute": 10}
